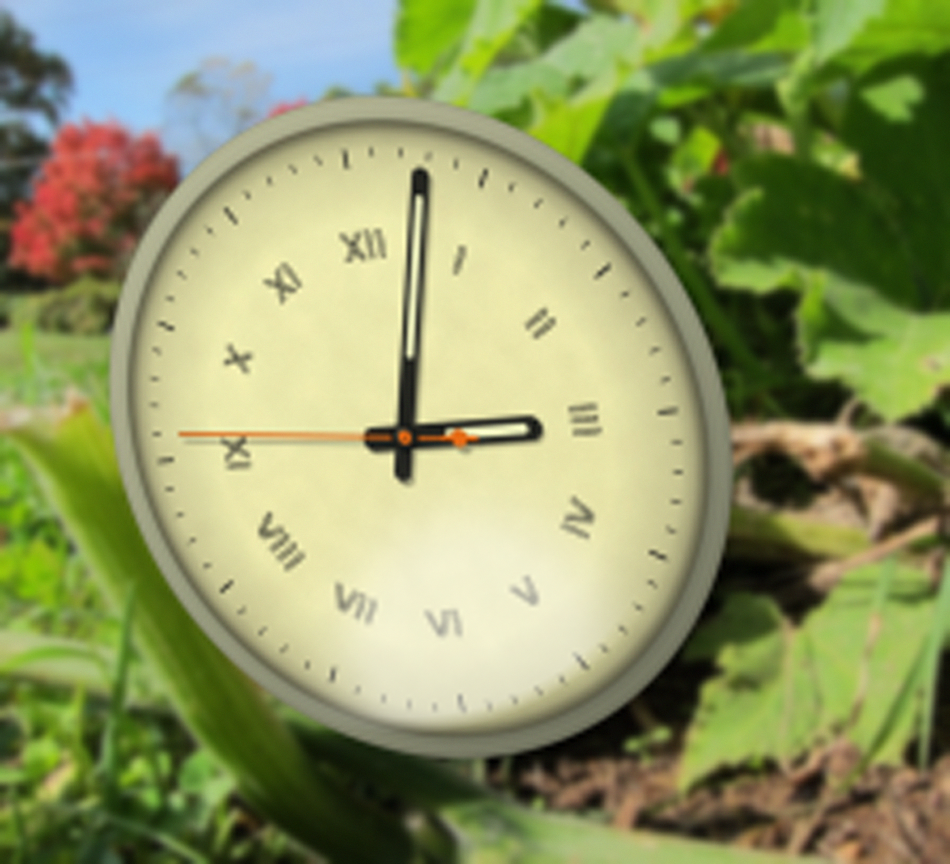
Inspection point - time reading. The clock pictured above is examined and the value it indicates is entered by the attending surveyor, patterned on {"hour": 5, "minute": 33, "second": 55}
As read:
{"hour": 3, "minute": 2, "second": 46}
